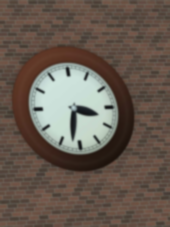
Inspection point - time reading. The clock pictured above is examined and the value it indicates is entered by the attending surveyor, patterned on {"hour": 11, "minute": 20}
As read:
{"hour": 3, "minute": 32}
